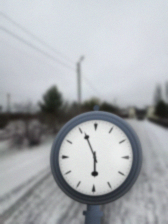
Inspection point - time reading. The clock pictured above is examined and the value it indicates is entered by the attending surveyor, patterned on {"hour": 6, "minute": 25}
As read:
{"hour": 5, "minute": 56}
